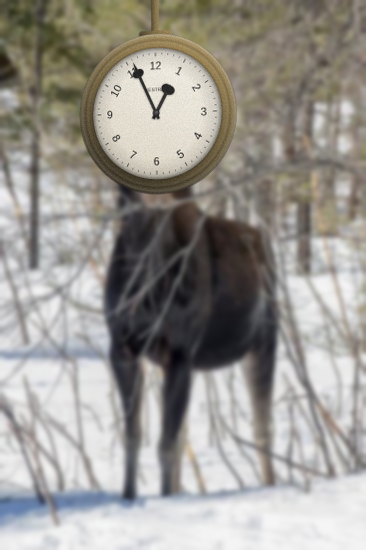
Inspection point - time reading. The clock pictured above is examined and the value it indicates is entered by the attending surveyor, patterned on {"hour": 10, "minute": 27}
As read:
{"hour": 12, "minute": 56}
